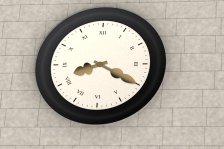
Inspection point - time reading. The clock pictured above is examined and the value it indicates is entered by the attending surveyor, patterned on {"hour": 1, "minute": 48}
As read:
{"hour": 8, "minute": 20}
